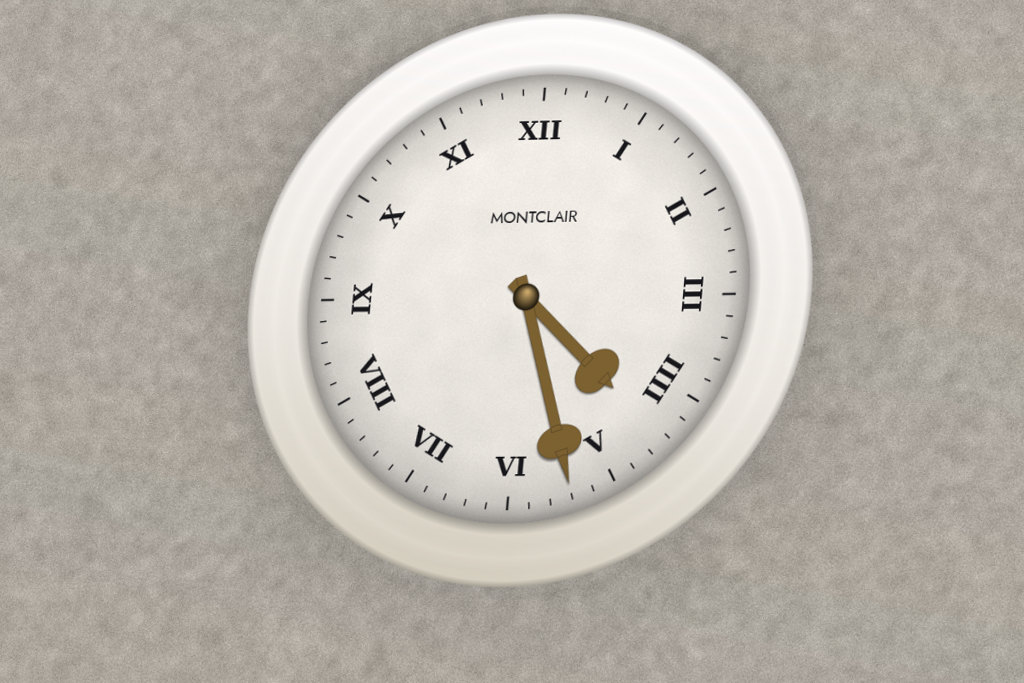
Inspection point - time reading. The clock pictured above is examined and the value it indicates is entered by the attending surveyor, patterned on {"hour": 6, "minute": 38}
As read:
{"hour": 4, "minute": 27}
